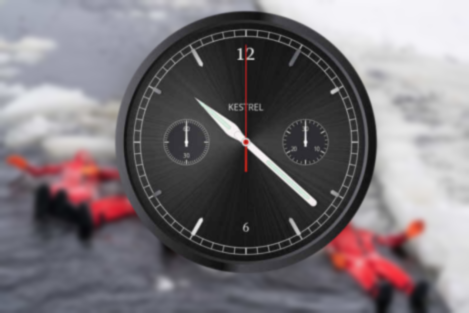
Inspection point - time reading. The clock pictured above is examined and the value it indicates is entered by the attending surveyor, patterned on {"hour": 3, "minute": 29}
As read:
{"hour": 10, "minute": 22}
